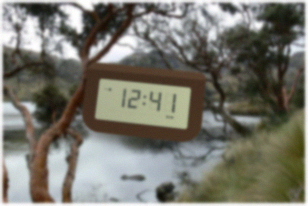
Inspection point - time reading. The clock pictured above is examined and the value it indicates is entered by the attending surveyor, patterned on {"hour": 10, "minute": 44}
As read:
{"hour": 12, "minute": 41}
